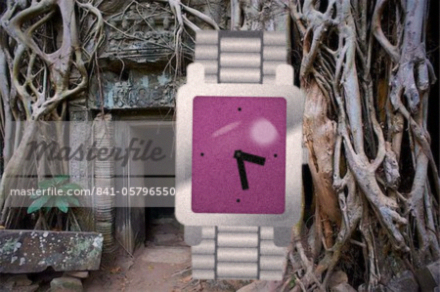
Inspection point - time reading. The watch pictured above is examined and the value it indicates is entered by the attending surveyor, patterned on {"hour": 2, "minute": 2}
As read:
{"hour": 3, "minute": 28}
